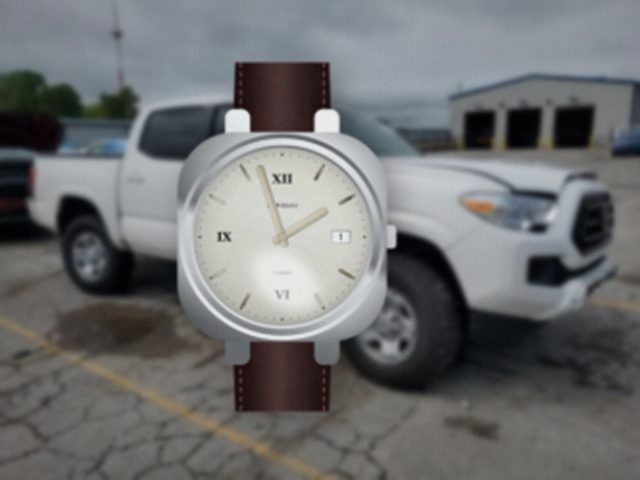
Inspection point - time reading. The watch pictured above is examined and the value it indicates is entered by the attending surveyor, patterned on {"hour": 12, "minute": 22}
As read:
{"hour": 1, "minute": 57}
